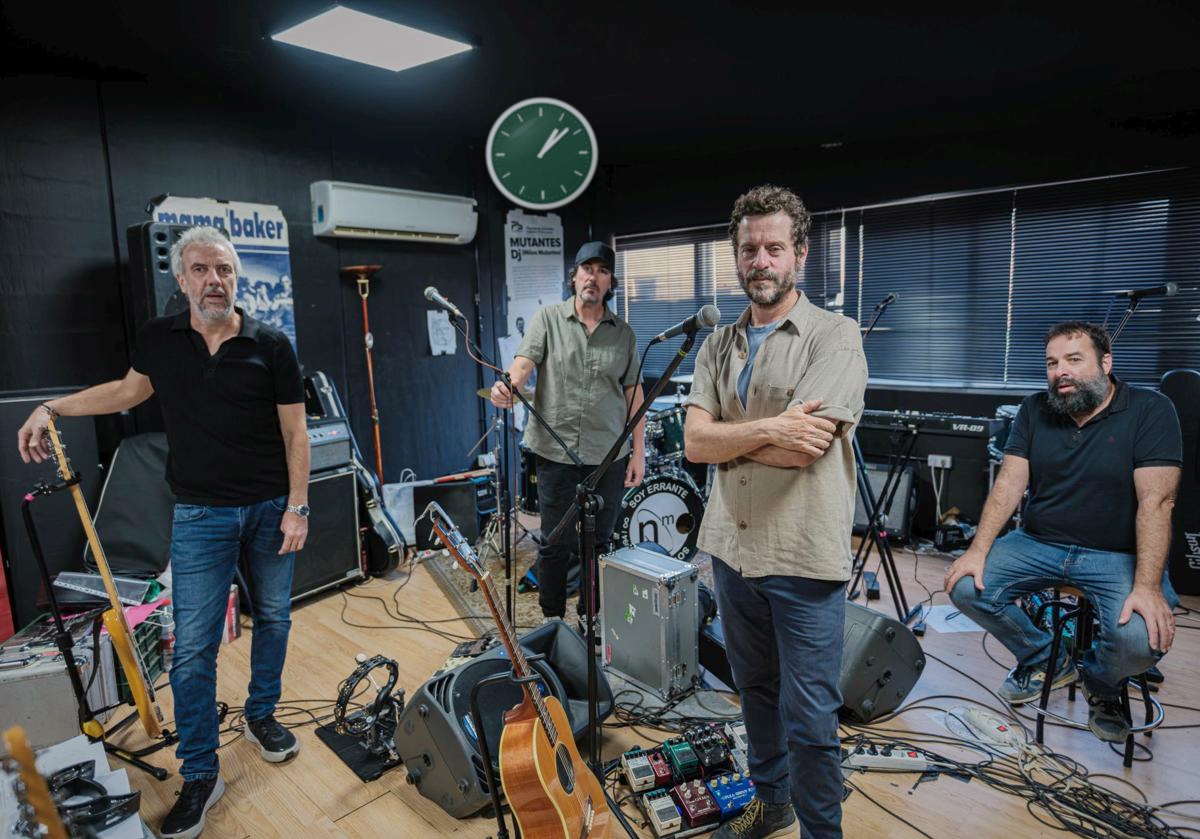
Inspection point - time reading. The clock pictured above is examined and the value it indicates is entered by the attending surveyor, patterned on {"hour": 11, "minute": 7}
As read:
{"hour": 1, "minute": 8}
